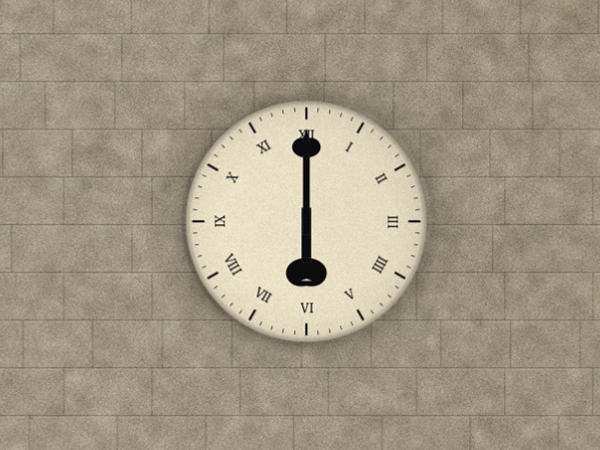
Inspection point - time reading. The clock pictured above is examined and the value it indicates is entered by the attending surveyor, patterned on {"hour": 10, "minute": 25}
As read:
{"hour": 6, "minute": 0}
